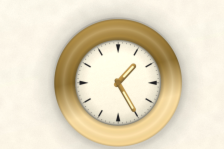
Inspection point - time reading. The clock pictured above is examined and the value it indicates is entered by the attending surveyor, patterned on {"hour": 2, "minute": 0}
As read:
{"hour": 1, "minute": 25}
